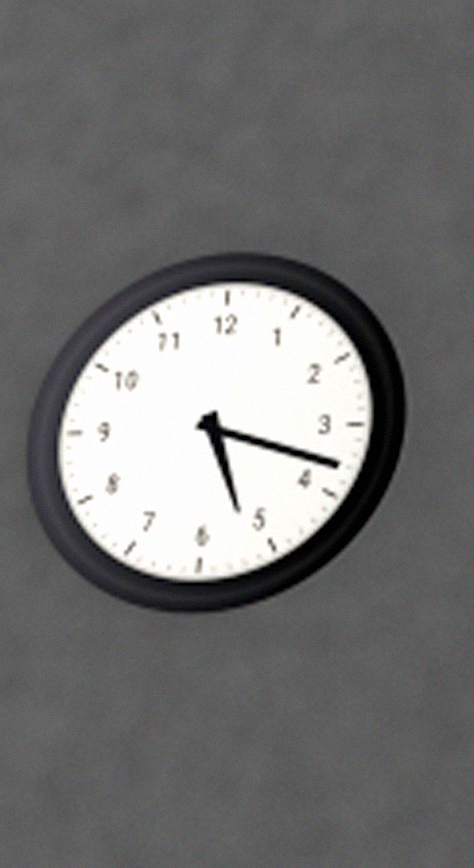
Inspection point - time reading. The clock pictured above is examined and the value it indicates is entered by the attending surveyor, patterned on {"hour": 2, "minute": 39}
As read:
{"hour": 5, "minute": 18}
